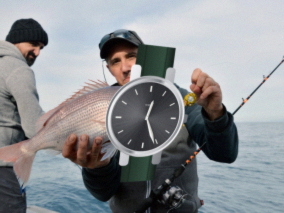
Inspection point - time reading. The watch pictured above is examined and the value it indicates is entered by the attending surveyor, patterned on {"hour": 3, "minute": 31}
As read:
{"hour": 12, "minute": 26}
